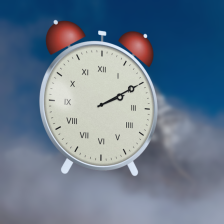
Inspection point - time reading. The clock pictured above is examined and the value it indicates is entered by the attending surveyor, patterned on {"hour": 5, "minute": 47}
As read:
{"hour": 2, "minute": 10}
